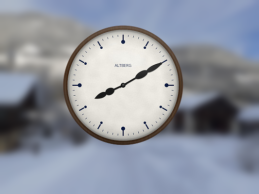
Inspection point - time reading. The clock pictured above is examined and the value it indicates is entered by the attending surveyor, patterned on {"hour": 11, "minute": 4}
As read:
{"hour": 8, "minute": 10}
